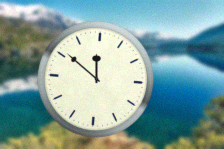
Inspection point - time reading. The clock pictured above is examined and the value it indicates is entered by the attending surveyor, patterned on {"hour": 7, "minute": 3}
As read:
{"hour": 11, "minute": 51}
